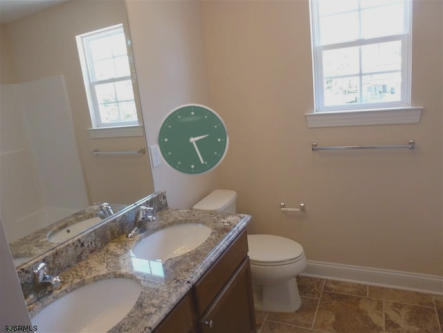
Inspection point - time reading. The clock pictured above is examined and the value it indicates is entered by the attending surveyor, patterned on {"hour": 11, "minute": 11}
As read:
{"hour": 2, "minute": 26}
